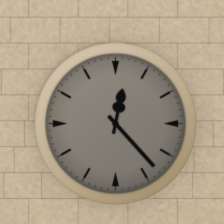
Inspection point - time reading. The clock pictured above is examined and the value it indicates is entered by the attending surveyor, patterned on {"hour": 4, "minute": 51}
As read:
{"hour": 12, "minute": 23}
